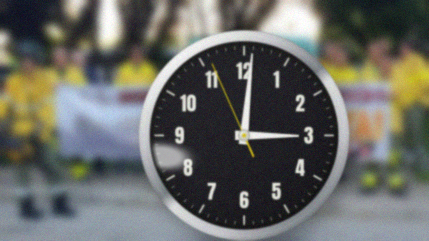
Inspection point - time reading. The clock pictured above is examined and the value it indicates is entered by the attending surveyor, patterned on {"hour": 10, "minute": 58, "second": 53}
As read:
{"hour": 3, "minute": 0, "second": 56}
